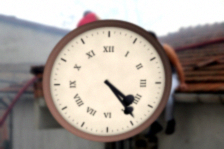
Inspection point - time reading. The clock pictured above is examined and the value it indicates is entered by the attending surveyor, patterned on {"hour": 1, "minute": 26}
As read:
{"hour": 4, "minute": 24}
